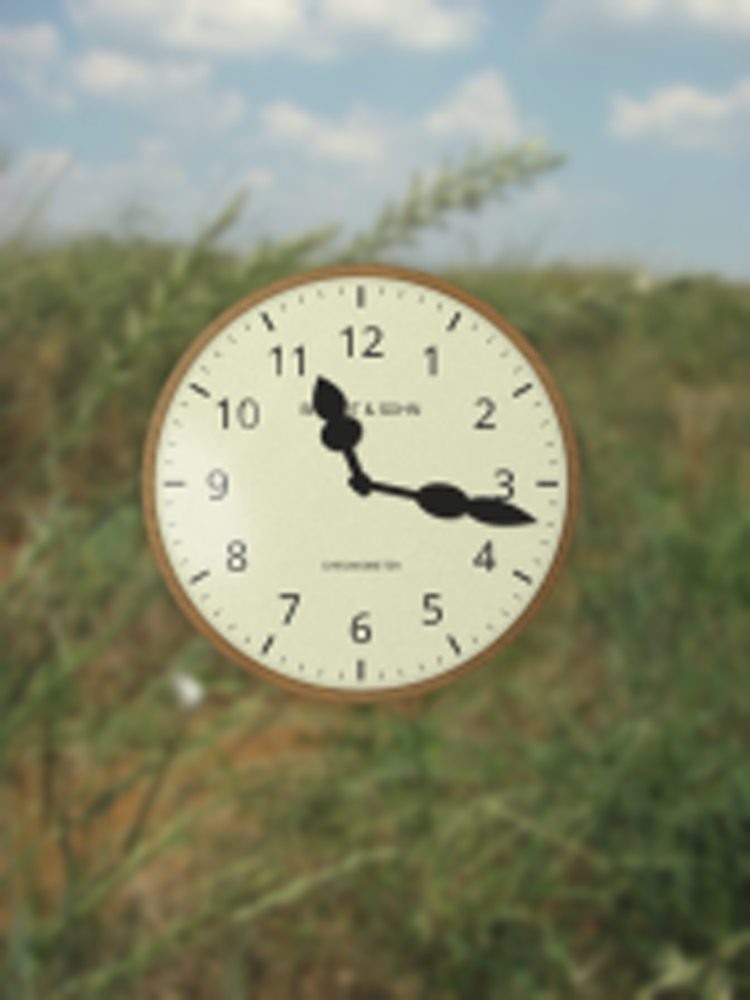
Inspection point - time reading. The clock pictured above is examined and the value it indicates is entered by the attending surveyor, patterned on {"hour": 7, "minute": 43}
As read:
{"hour": 11, "minute": 17}
